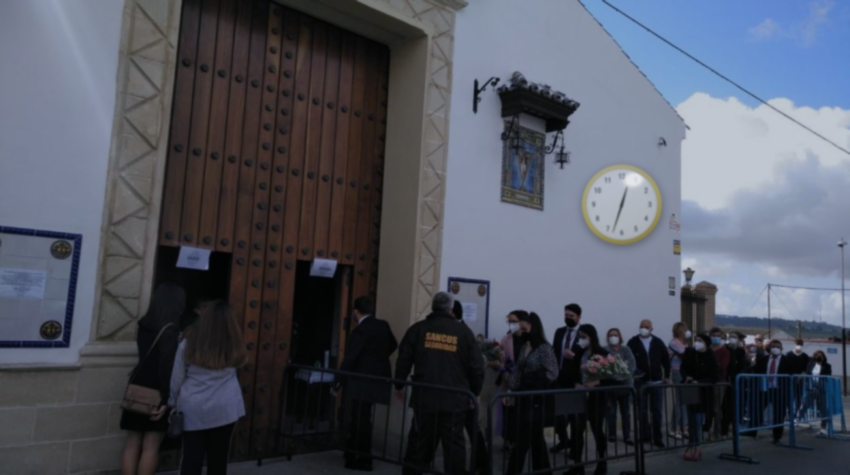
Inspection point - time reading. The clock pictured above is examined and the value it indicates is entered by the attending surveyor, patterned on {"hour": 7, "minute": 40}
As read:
{"hour": 12, "minute": 33}
